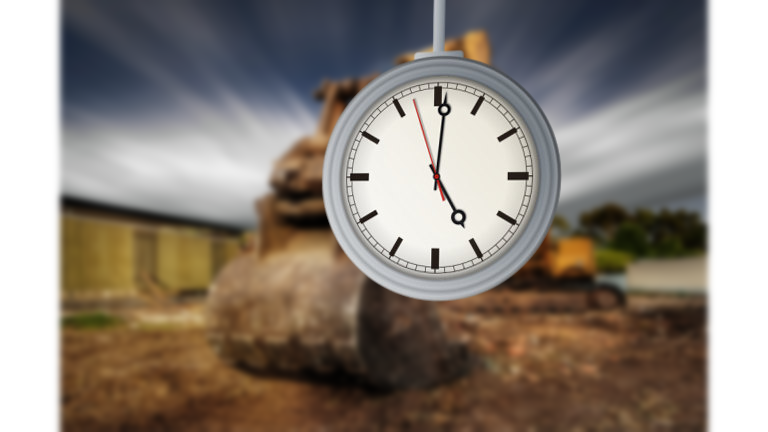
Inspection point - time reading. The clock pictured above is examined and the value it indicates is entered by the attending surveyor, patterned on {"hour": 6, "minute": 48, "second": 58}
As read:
{"hour": 5, "minute": 0, "second": 57}
